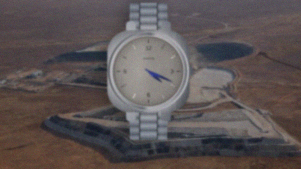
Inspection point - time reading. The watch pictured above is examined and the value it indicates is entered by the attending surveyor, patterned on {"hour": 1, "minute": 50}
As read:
{"hour": 4, "minute": 19}
